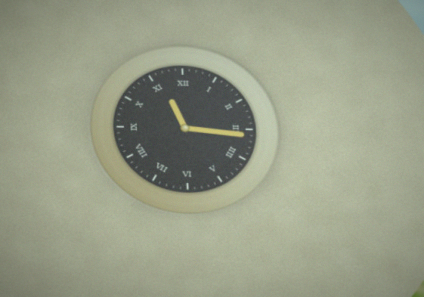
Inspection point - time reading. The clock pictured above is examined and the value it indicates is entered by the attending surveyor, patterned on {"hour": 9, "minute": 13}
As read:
{"hour": 11, "minute": 16}
